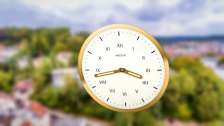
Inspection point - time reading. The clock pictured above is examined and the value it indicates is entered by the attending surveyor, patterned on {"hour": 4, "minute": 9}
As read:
{"hour": 3, "minute": 43}
